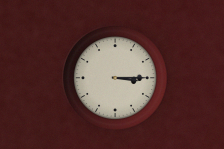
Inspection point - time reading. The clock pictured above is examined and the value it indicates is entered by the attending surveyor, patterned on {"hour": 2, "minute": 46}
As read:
{"hour": 3, "minute": 15}
